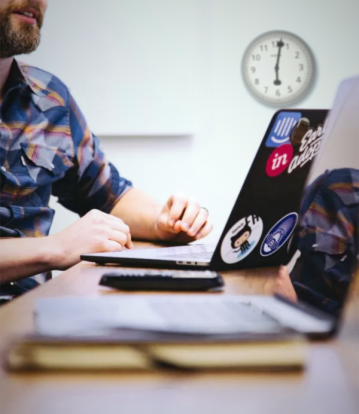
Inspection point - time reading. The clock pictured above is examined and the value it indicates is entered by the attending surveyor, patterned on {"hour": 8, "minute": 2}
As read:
{"hour": 6, "minute": 2}
